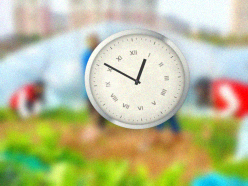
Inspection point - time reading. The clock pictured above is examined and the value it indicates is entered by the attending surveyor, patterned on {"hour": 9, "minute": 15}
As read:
{"hour": 12, "minute": 51}
